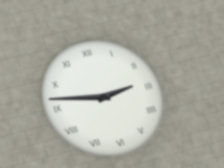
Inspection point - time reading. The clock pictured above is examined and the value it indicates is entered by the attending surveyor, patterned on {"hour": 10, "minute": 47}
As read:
{"hour": 2, "minute": 47}
